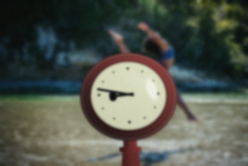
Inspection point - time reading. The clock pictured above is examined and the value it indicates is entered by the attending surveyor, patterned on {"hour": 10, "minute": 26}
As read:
{"hour": 8, "minute": 47}
